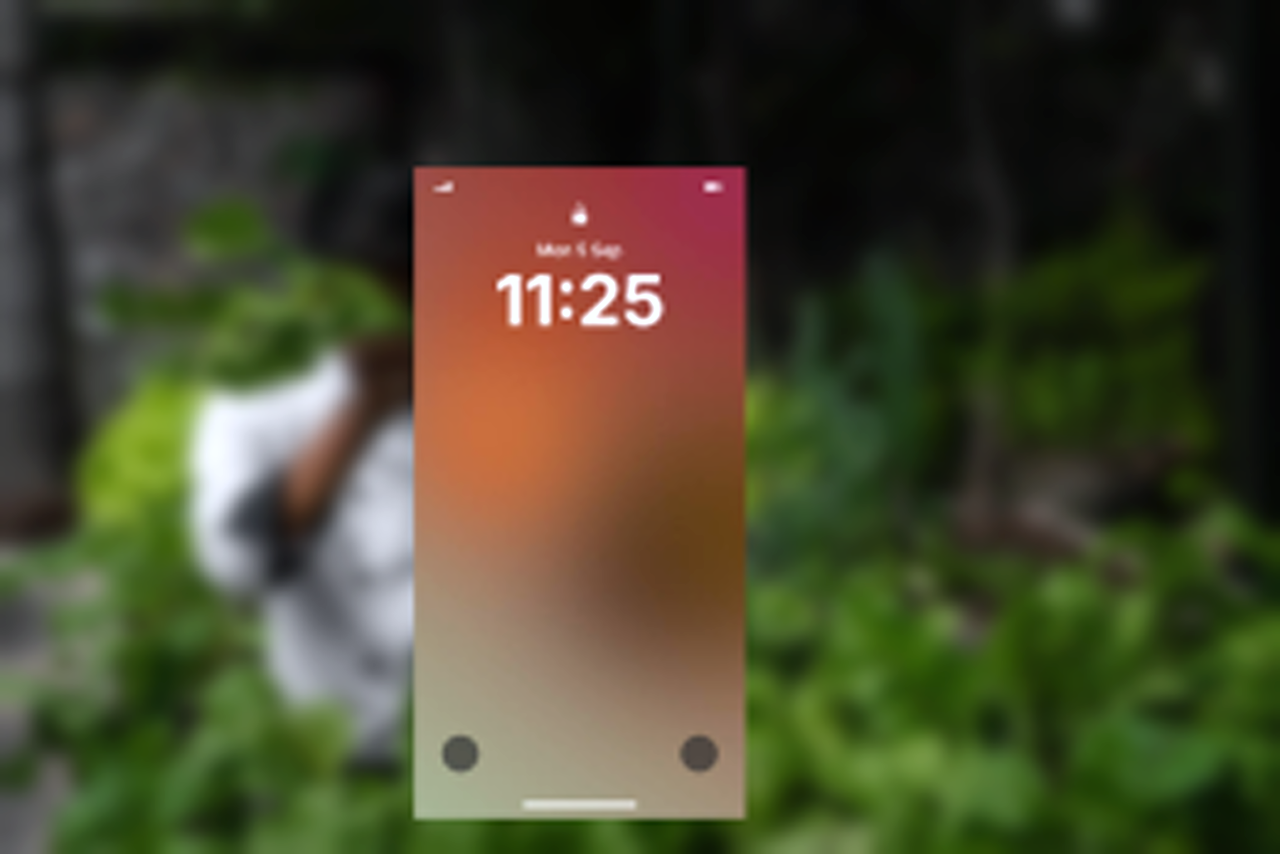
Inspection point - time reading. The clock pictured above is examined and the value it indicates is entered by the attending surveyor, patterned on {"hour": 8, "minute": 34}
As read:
{"hour": 11, "minute": 25}
